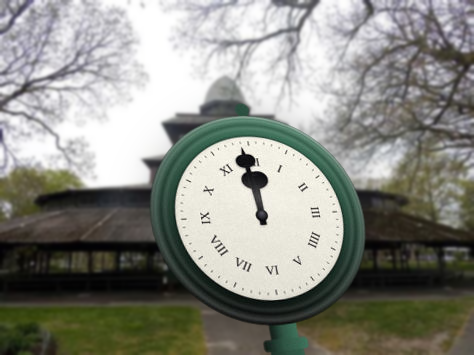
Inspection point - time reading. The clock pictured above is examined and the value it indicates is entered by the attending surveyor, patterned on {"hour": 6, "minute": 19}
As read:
{"hour": 11, "minute": 59}
